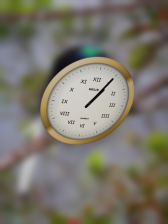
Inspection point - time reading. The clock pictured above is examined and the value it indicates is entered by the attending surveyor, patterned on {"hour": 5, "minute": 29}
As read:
{"hour": 1, "minute": 5}
